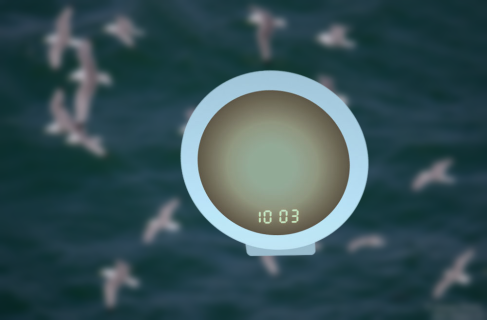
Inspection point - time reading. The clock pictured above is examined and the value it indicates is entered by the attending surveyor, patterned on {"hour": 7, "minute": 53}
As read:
{"hour": 10, "minute": 3}
